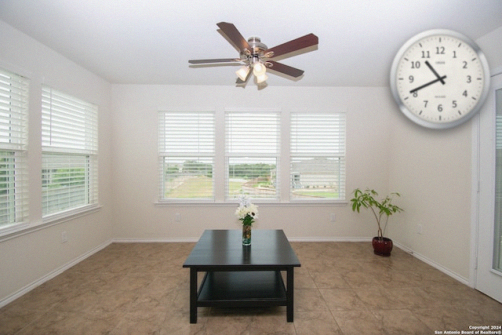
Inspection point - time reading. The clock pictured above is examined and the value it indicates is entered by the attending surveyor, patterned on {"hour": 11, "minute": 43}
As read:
{"hour": 10, "minute": 41}
